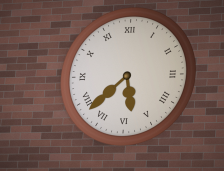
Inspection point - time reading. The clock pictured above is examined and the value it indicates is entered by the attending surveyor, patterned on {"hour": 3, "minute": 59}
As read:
{"hour": 5, "minute": 38}
